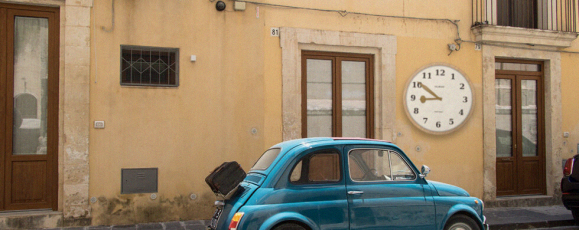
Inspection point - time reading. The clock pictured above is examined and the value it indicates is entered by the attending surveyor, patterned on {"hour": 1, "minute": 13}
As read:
{"hour": 8, "minute": 51}
